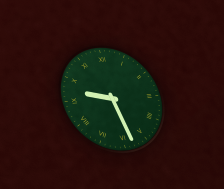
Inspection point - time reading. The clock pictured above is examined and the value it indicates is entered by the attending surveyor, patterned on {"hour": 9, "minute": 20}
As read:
{"hour": 9, "minute": 28}
